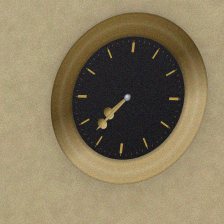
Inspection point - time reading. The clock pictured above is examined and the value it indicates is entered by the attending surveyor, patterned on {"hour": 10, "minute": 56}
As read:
{"hour": 7, "minute": 37}
